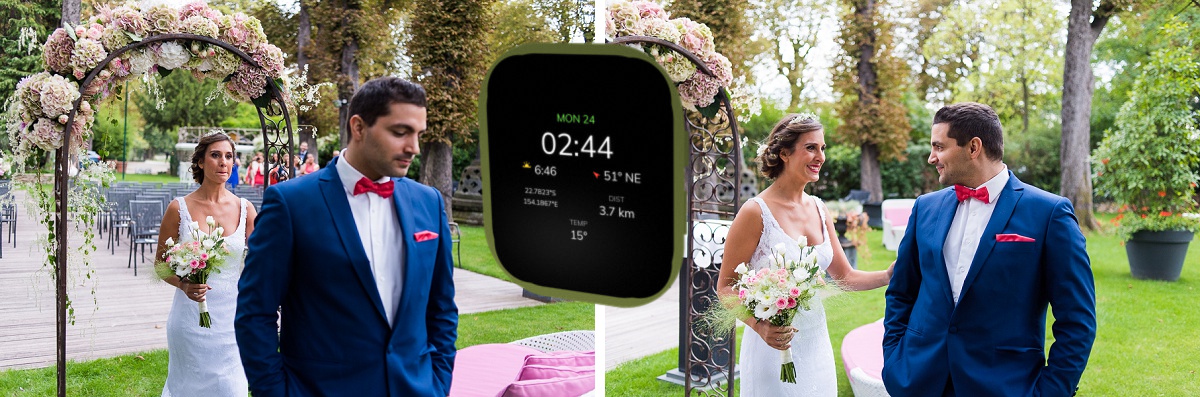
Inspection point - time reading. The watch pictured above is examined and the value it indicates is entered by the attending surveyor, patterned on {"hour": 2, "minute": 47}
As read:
{"hour": 2, "minute": 44}
